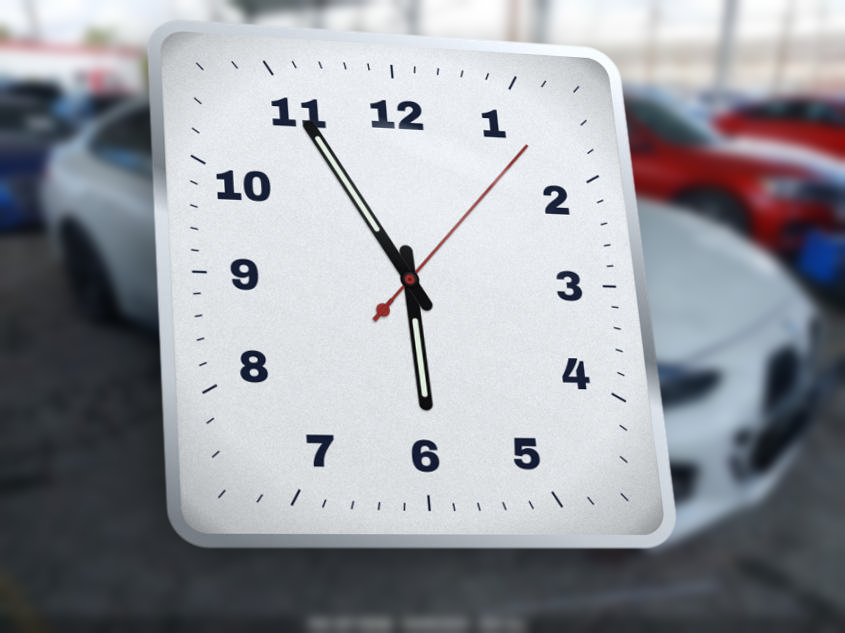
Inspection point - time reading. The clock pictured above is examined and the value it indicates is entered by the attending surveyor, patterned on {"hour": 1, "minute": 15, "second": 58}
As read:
{"hour": 5, "minute": 55, "second": 7}
